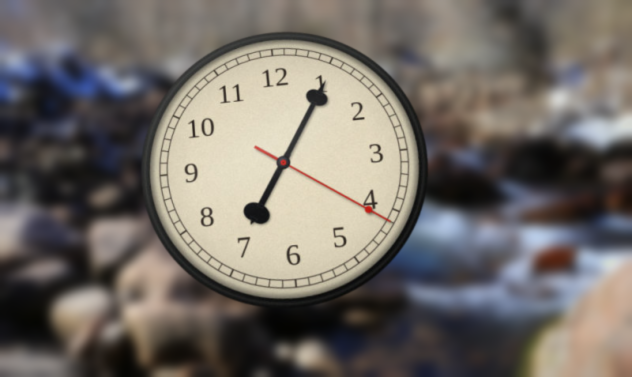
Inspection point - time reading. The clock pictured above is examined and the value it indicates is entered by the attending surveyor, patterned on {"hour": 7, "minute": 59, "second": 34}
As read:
{"hour": 7, "minute": 5, "second": 21}
